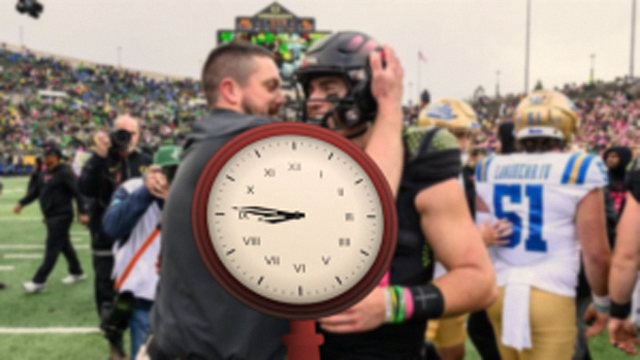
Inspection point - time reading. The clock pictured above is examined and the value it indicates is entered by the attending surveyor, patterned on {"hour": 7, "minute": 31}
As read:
{"hour": 8, "minute": 46}
